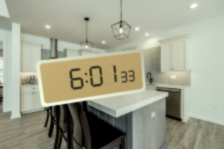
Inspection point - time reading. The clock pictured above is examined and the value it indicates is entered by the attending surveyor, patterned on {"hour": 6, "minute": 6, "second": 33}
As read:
{"hour": 6, "minute": 1, "second": 33}
